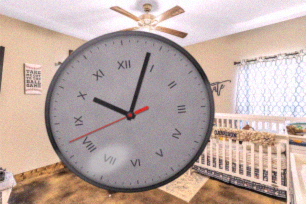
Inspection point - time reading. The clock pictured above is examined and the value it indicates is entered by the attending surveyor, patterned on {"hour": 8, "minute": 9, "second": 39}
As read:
{"hour": 10, "minute": 3, "second": 42}
